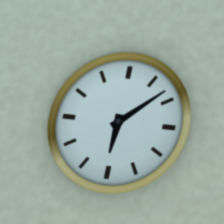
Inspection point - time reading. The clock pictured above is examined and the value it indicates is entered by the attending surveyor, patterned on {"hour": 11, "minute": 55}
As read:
{"hour": 6, "minute": 8}
